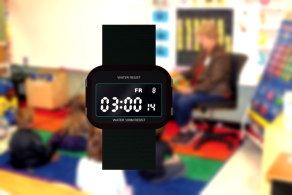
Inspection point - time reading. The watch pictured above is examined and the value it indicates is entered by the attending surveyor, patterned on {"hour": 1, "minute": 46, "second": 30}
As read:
{"hour": 3, "minute": 0, "second": 14}
